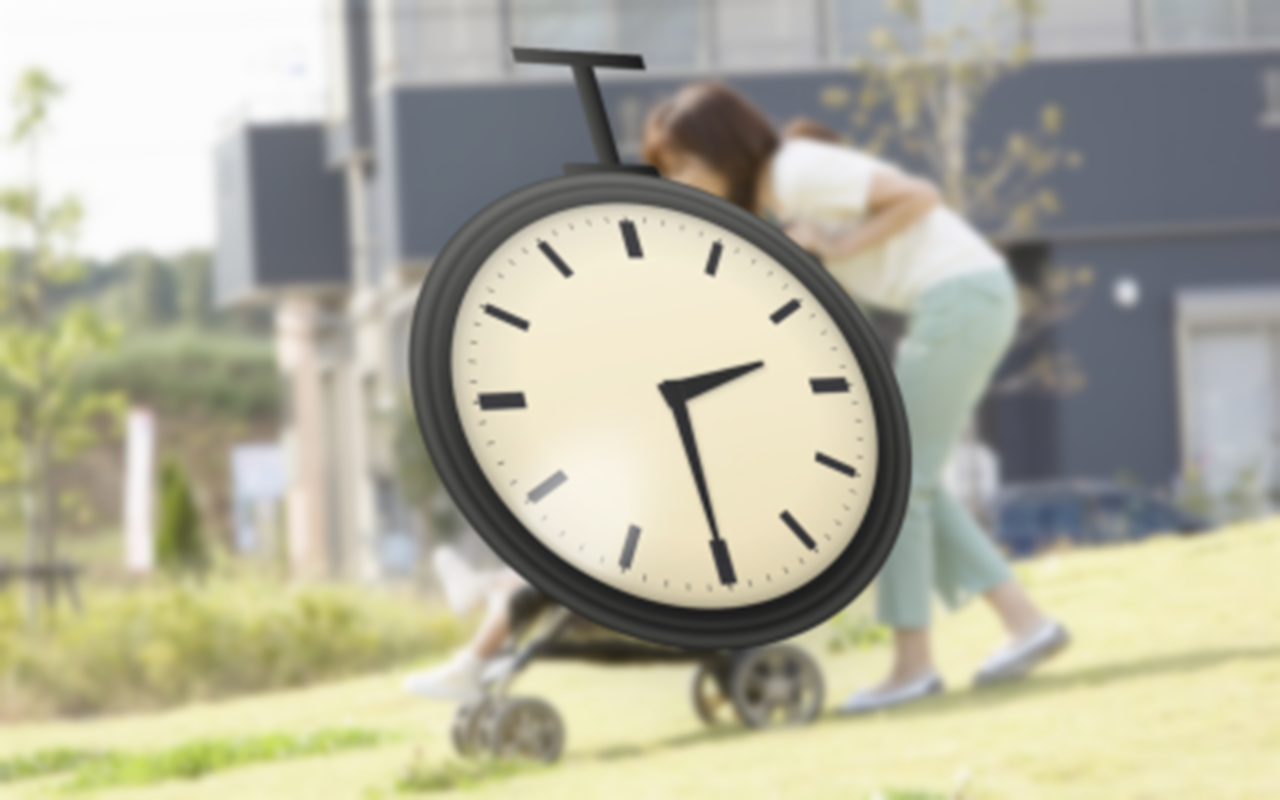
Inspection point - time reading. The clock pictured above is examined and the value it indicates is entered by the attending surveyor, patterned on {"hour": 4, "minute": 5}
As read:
{"hour": 2, "minute": 30}
